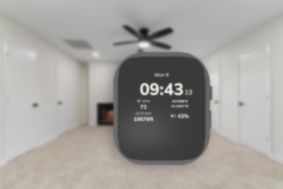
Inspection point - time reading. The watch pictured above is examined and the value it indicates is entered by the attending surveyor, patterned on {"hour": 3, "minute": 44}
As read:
{"hour": 9, "minute": 43}
